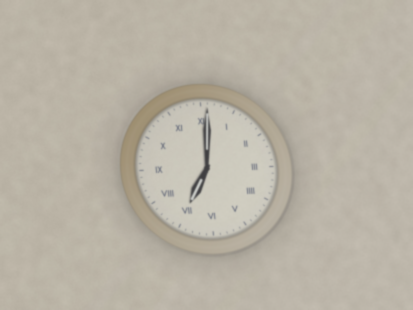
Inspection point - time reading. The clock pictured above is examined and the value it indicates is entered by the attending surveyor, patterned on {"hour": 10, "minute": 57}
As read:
{"hour": 7, "minute": 1}
